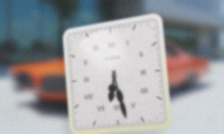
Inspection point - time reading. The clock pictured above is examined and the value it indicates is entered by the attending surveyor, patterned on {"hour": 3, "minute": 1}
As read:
{"hour": 6, "minute": 28}
